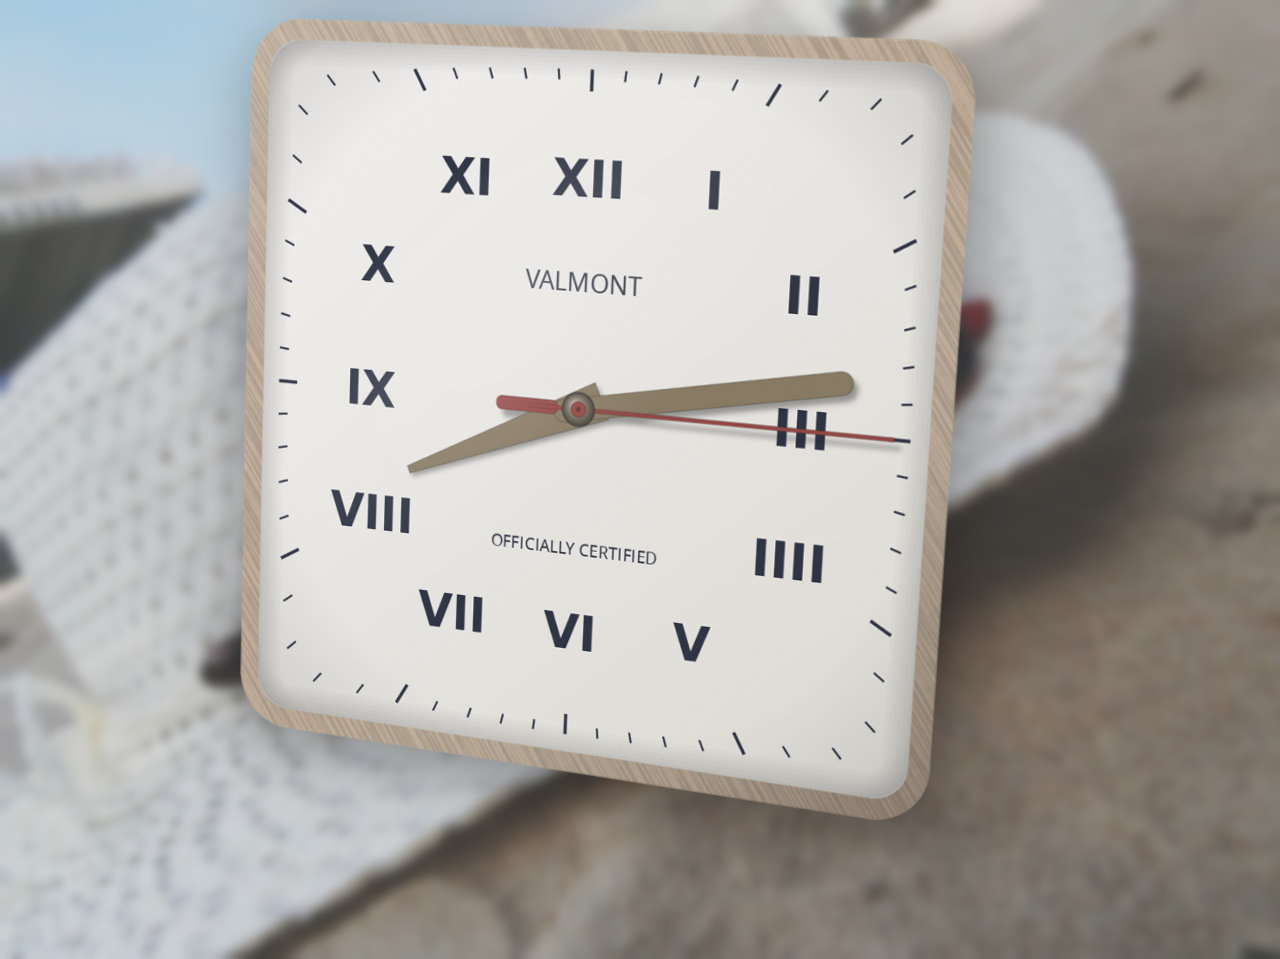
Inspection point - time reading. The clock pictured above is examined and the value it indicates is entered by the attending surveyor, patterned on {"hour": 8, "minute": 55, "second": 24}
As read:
{"hour": 8, "minute": 13, "second": 15}
